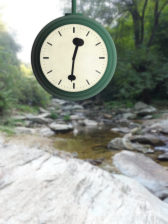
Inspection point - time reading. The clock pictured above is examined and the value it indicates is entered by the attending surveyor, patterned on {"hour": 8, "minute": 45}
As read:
{"hour": 12, "minute": 31}
